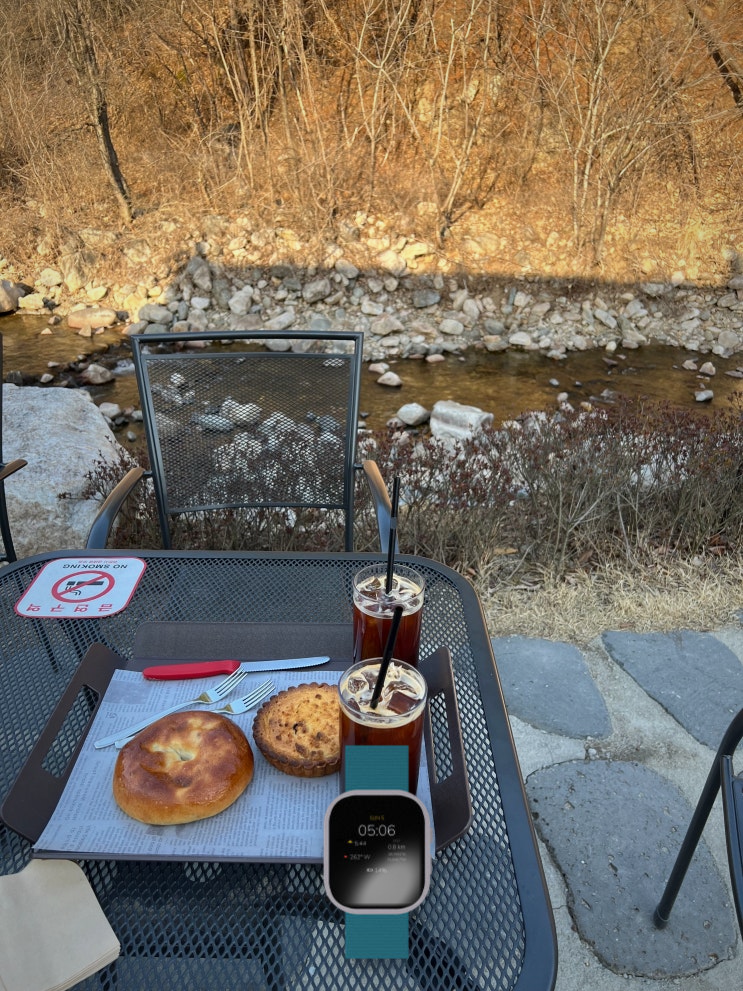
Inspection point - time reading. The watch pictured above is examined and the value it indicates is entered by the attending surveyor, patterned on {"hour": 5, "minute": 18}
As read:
{"hour": 5, "minute": 6}
